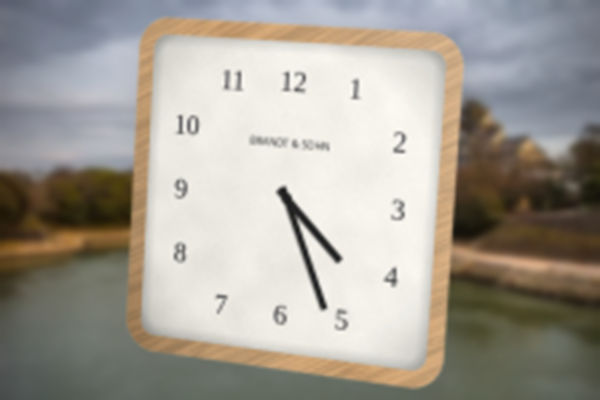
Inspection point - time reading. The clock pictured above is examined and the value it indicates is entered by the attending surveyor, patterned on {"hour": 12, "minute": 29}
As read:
{"hour": 4, "minute": 26}
